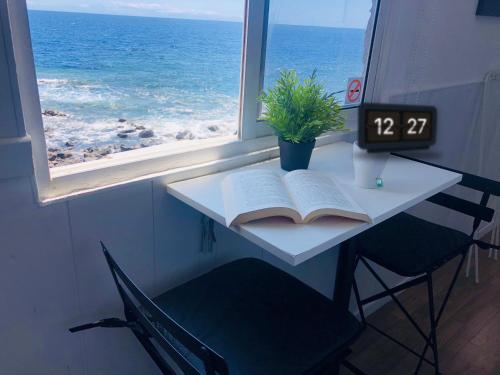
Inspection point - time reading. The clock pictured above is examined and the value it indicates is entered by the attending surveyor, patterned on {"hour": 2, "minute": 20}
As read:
{"hour": 12, "minute": 27}
